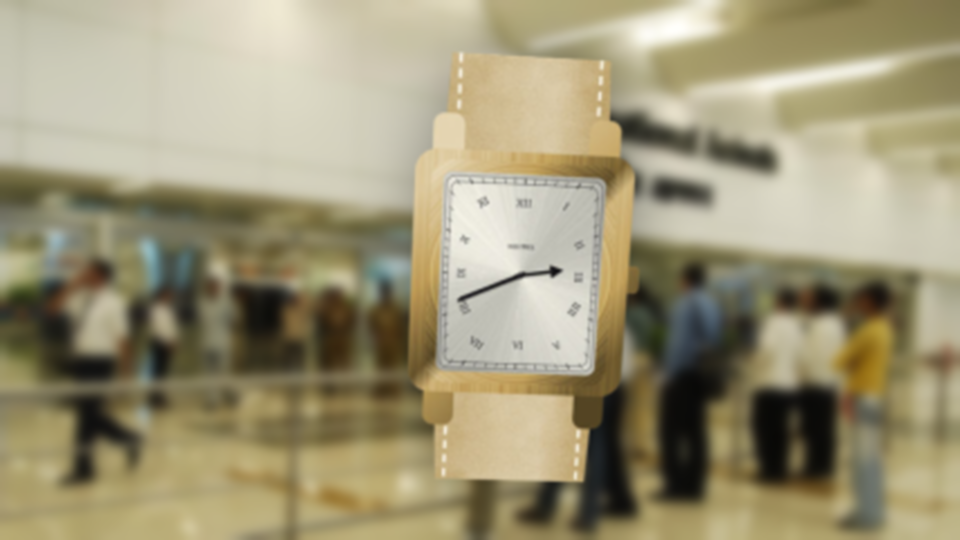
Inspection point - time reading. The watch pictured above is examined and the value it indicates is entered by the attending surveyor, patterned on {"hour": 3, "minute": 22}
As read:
{"hour": 2, "minute": 41}
